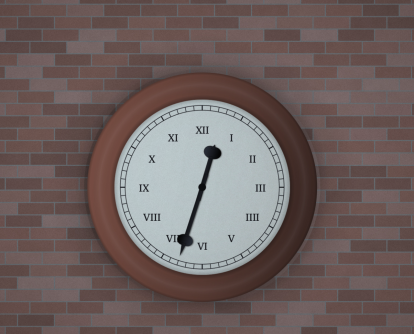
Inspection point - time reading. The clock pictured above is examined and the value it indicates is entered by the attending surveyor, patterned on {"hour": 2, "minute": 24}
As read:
{"hour": 12, "minute": 33}
